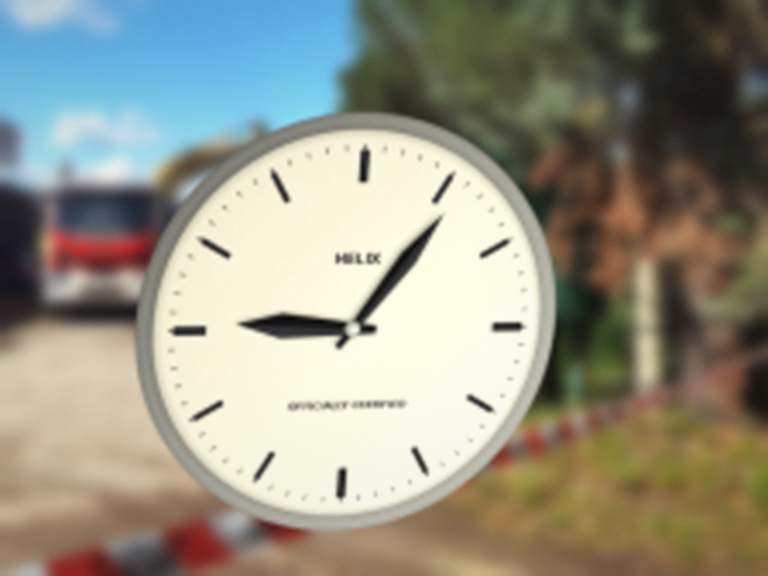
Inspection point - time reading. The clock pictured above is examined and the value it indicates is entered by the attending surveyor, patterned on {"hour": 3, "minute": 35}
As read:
{"hour": 9, "minute": 6}
